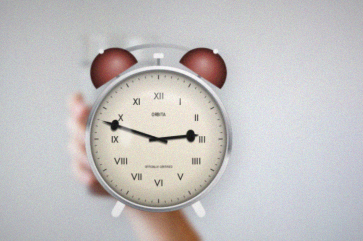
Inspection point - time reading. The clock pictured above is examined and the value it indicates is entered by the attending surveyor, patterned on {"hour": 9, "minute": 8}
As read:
{"hour": 2, "minute": 48}
